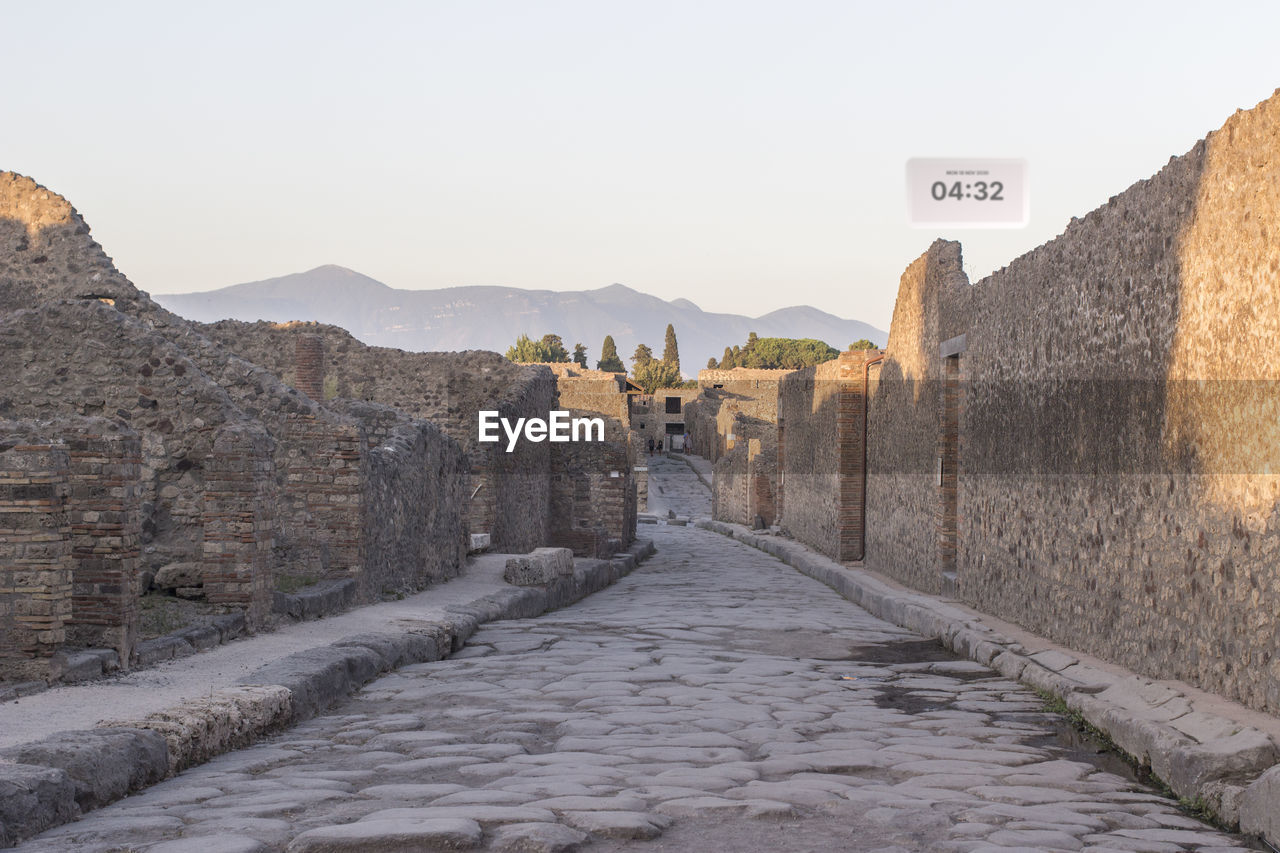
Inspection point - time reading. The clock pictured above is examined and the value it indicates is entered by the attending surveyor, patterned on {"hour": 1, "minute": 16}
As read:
{"hour": 4, "minute": 32}
